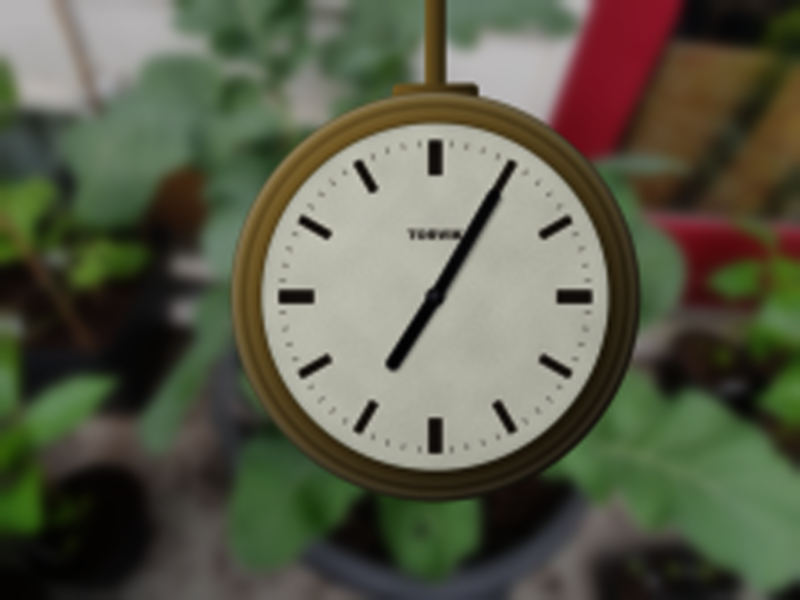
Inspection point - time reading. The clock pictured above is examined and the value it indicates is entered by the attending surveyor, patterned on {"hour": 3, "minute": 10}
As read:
{"hour": 7, "minute": 5}
